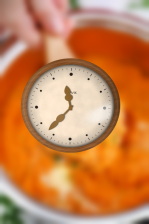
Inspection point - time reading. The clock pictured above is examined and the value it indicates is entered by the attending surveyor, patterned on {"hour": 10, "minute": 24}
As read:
{"hour": 11, "minute": 37}
